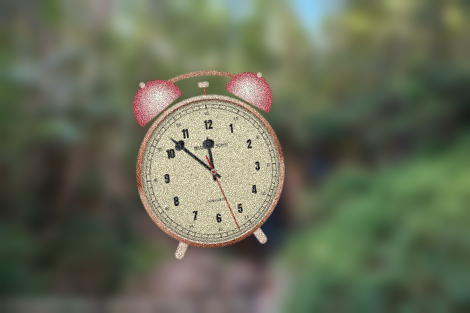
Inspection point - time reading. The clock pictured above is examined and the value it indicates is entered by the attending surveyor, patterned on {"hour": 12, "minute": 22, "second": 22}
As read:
{"hour": 11, "minute": 52, "second": 27}
